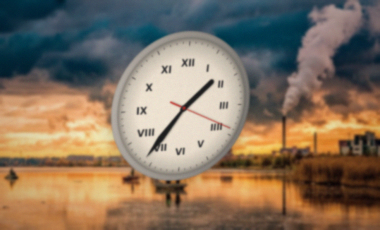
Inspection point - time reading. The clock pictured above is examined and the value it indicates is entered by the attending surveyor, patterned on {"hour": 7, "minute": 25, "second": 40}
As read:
{"hour": 1, "minute": 36, "second": 19}
